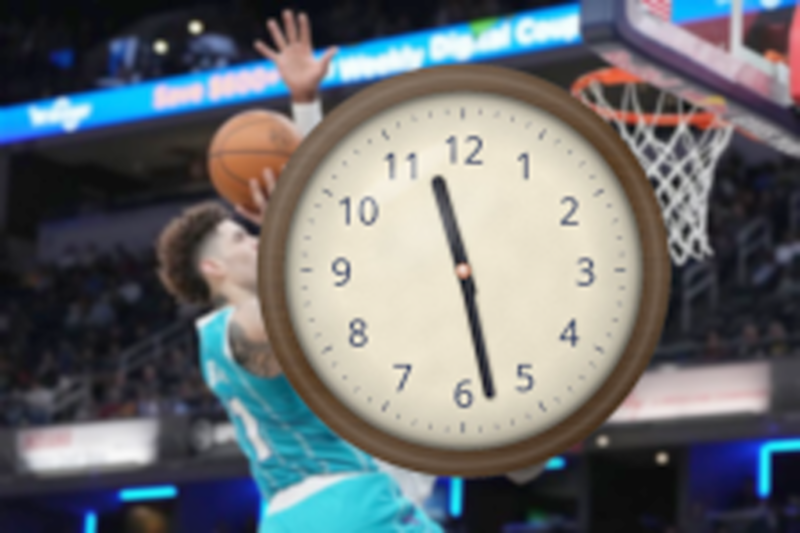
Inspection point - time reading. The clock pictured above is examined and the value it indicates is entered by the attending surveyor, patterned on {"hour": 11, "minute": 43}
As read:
{"hour": 11, "minute": 28}
